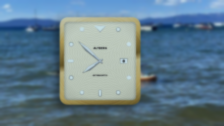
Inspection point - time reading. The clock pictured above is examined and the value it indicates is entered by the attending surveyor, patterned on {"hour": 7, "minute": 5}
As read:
{"hour": 7, "minute": 52}
